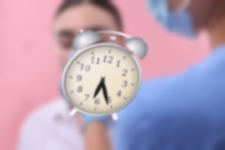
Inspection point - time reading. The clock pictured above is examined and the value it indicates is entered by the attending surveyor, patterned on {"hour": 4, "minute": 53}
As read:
{"hour": 6, "minute": 26}
